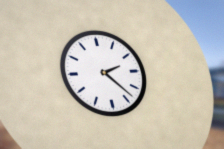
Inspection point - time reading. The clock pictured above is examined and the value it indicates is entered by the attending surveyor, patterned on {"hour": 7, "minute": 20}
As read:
{"hour": 2, "minute": 23}
